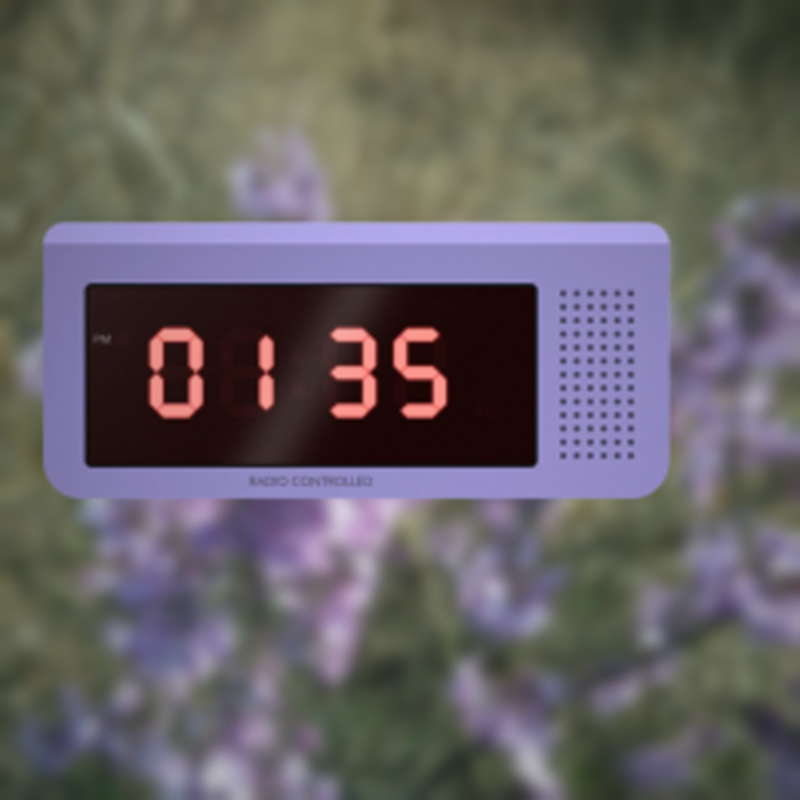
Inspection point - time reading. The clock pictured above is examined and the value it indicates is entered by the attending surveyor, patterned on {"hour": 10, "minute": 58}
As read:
{"hour": 1, "minute": 35}
